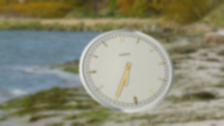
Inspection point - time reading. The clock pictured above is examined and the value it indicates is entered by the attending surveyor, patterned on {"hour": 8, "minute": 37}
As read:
{"hour": 6, "minute": 35}
